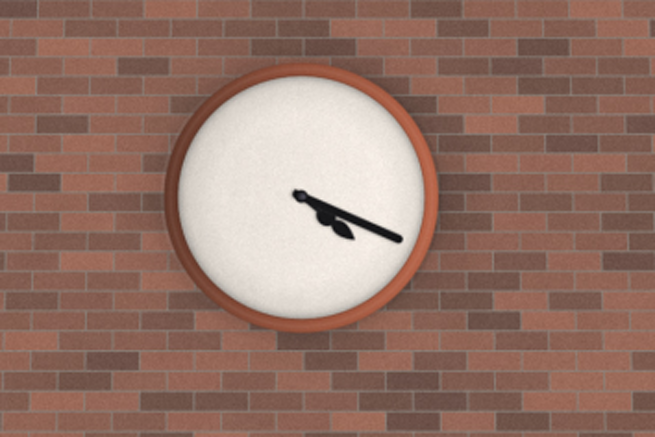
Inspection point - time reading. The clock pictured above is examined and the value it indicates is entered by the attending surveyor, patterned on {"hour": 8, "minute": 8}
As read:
{"hour": 4, "minute": 19}
